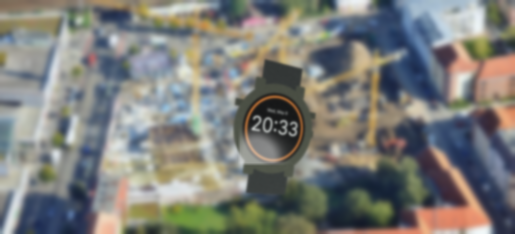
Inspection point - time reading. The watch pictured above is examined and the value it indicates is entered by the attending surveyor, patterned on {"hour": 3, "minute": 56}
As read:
{"hour": 20, "minute": 33}
